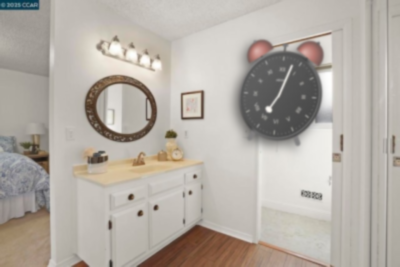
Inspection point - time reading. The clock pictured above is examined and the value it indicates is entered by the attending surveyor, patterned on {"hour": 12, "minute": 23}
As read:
{"hour": 7, "minute": 3}
